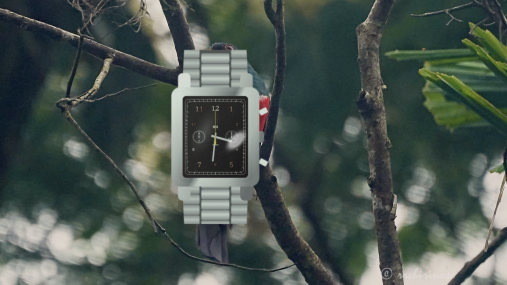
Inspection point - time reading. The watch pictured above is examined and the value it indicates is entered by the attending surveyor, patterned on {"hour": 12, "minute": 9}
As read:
{"hour": 3, "minute": 31}
